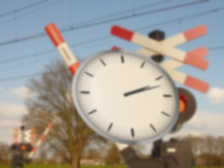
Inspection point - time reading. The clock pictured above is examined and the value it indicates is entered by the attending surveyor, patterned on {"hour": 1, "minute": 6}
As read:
{"hour": 2, "minute": 12}
